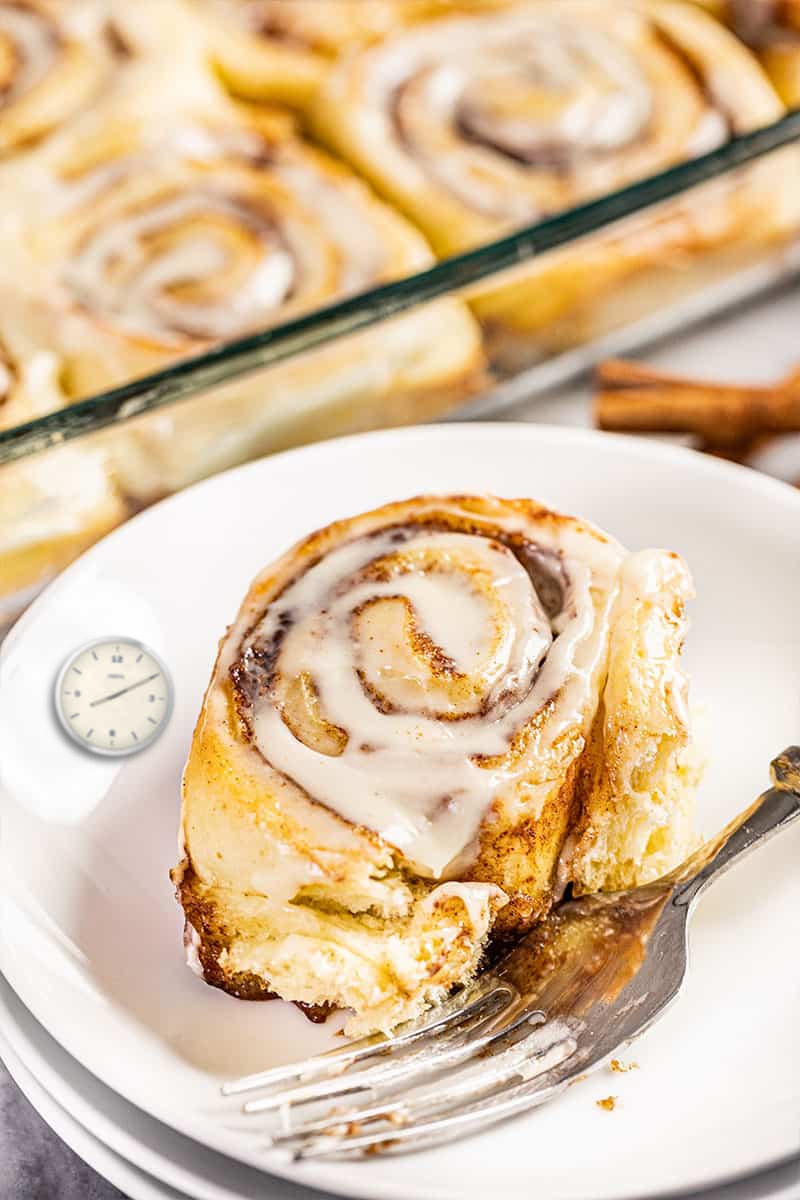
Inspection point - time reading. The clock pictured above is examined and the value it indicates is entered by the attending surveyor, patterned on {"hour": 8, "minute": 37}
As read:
{"hour": 8, "minute": 10}
